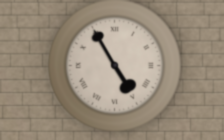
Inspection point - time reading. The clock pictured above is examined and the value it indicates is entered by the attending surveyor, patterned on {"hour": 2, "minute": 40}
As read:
{"hour": 4, "minute": 55}
